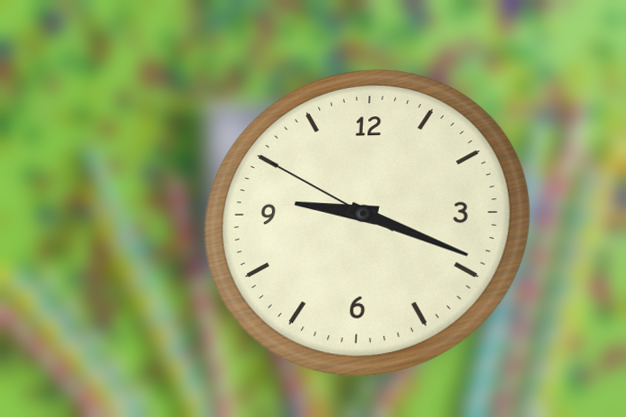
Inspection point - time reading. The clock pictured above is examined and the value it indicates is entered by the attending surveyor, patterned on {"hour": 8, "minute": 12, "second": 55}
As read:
{"hour": 9, "minute": 18, "second": 50}
